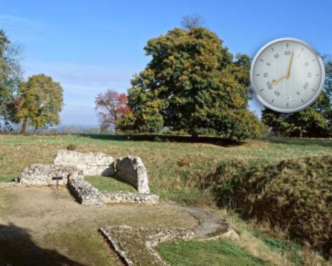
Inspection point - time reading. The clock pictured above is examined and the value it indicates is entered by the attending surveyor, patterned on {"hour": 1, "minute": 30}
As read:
{"hour": 8, "minute": 2}
